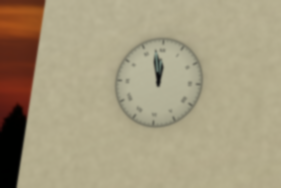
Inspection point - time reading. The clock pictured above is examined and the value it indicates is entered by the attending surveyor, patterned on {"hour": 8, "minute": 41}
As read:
{"hour": 11, "minute": 58}
